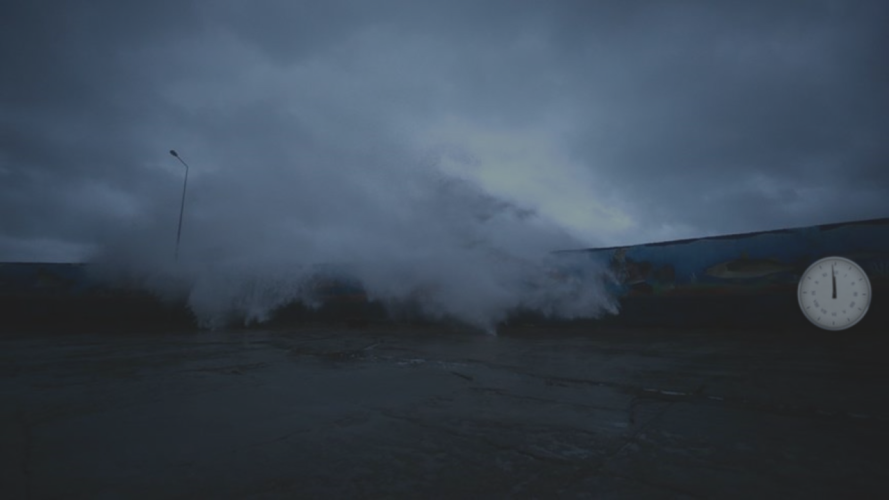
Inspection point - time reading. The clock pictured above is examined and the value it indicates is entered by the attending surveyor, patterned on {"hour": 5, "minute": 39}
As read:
{"hour": 11, "minute": 59}
